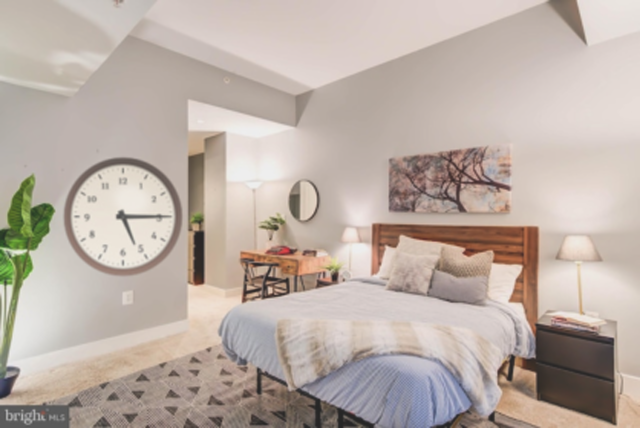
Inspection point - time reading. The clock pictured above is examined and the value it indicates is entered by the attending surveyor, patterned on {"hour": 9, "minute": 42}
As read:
{"hour": 5, "minute": 15}
